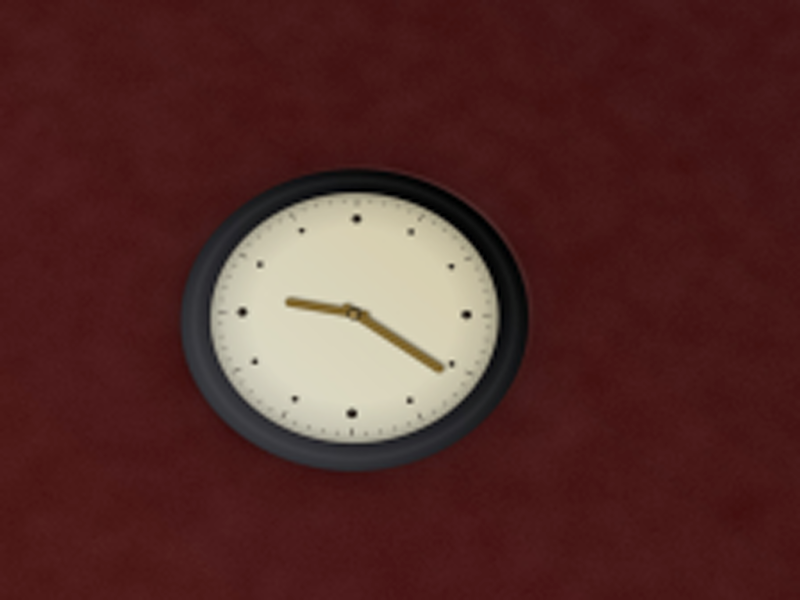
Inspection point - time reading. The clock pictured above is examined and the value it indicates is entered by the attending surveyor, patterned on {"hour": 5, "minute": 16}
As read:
{"hour": 9, "minute": 21}
